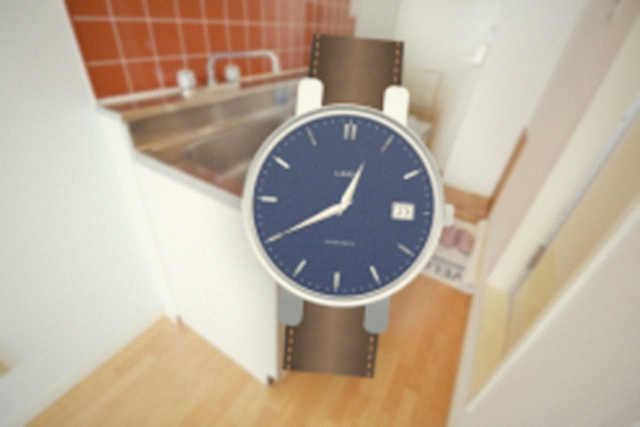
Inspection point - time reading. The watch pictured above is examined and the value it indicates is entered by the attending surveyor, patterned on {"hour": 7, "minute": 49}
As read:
{"hour": 12, "minute": 40}
